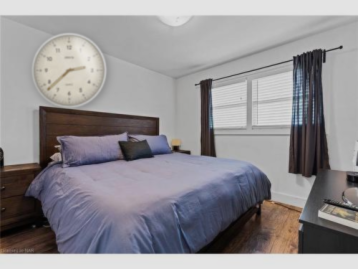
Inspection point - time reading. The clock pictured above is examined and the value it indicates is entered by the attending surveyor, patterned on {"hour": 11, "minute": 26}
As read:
{"hour": 2, "minute": 38}
